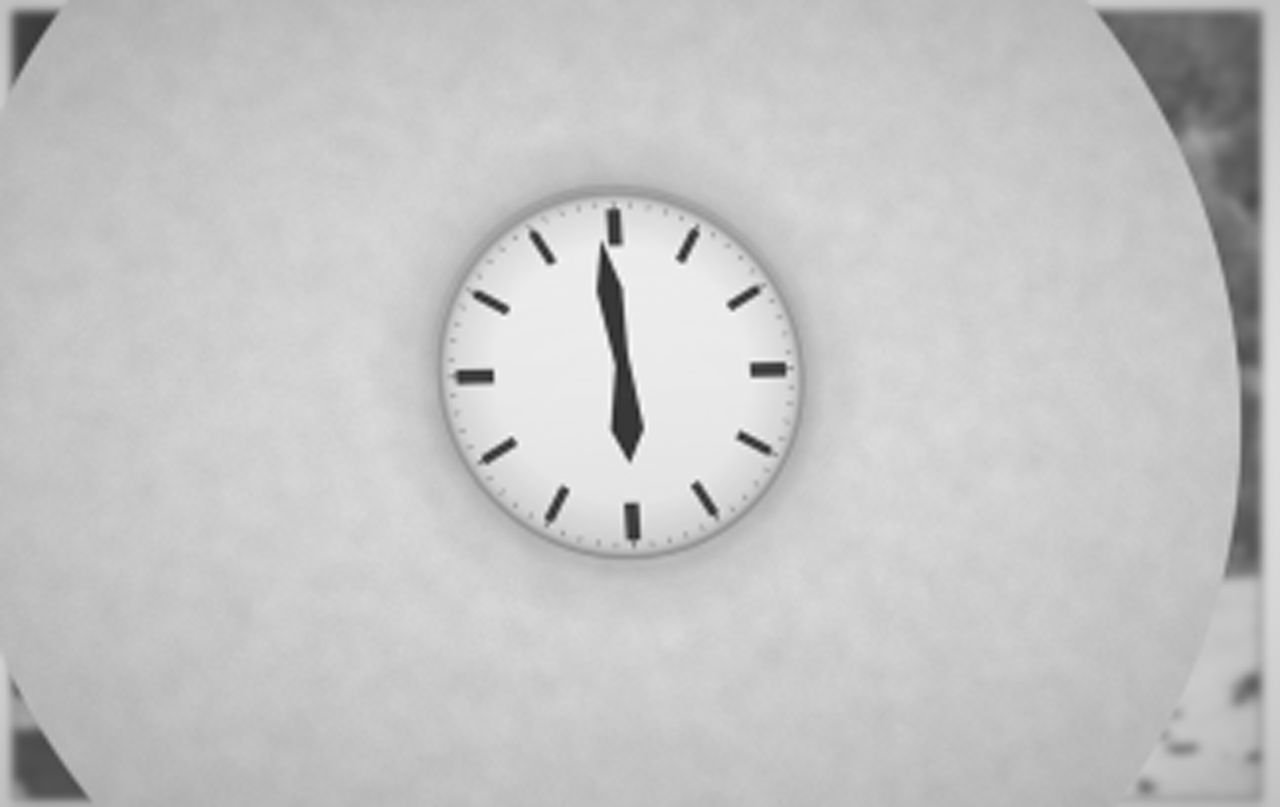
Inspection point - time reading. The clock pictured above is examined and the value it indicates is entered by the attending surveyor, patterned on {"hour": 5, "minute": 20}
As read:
{"hour": 5, "minute": 59}
